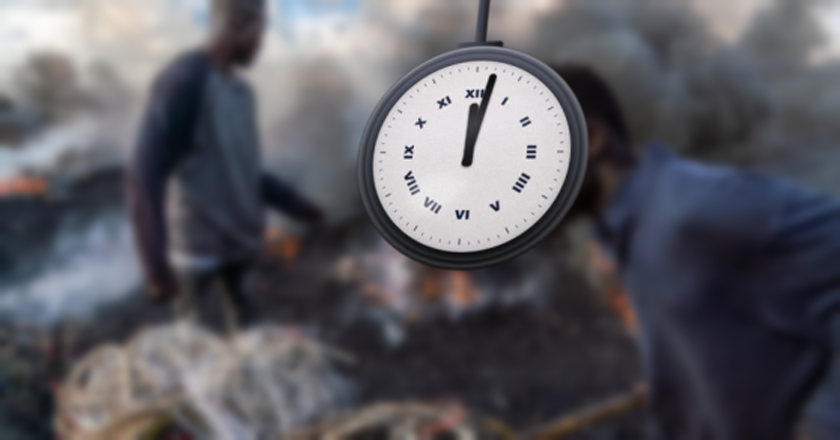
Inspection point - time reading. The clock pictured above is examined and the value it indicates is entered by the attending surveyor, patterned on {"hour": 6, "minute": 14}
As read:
{"hour": 12, "minute": 2}
